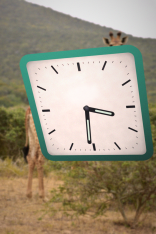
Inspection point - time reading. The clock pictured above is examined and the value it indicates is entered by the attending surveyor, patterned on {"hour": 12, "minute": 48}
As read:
{"hour": 3, "minute": 31}
